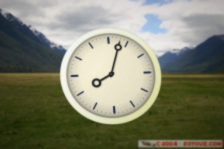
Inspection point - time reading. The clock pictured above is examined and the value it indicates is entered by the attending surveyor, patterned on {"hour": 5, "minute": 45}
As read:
{"hour": 8, "minute": 3}
